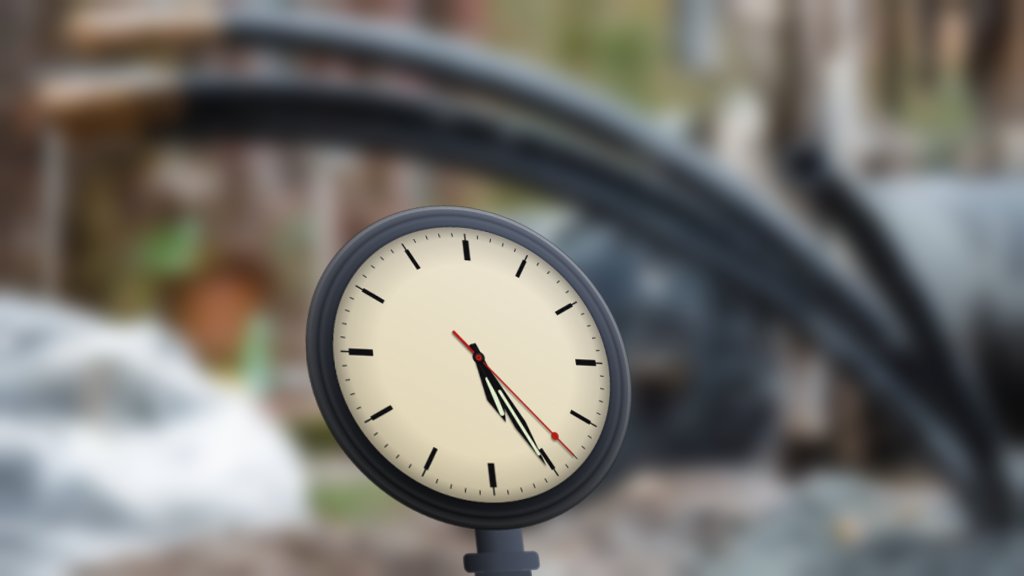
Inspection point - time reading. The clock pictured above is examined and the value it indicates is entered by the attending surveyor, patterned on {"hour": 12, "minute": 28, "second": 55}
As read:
{"hour": 5, "minute": 25, "second": 23}
